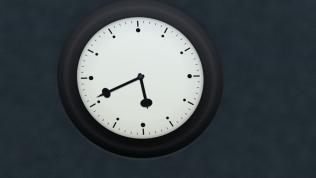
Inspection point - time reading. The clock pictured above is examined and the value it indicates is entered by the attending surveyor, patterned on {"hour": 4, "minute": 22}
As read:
{"hour": 5, "minute": 41}
